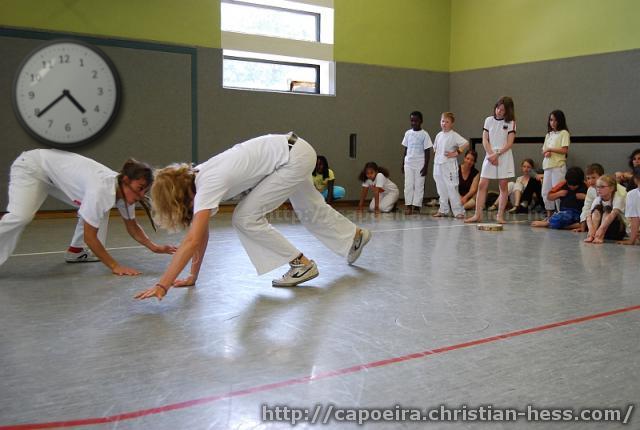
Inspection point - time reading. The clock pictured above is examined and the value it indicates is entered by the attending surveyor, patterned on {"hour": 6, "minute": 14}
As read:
{"hour": 4, "minute": 39}
